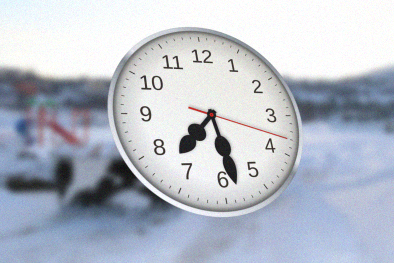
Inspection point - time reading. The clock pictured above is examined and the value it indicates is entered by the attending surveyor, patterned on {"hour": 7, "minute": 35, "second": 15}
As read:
{"hour": 7, "minute": 28, "second": 18}
